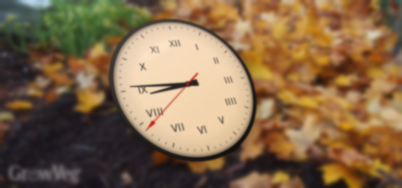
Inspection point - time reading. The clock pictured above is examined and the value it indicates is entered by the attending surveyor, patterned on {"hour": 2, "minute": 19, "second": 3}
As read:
{"hour": 8, "minute": 45, "second": 39}
